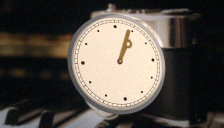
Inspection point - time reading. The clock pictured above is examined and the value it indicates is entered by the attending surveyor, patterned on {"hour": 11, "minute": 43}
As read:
{"hour": 1, "minute": 4}
